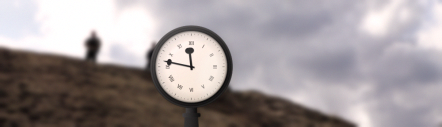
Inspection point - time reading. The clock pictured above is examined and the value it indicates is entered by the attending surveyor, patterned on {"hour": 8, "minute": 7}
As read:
{"hour": 11, "minute": 47}
